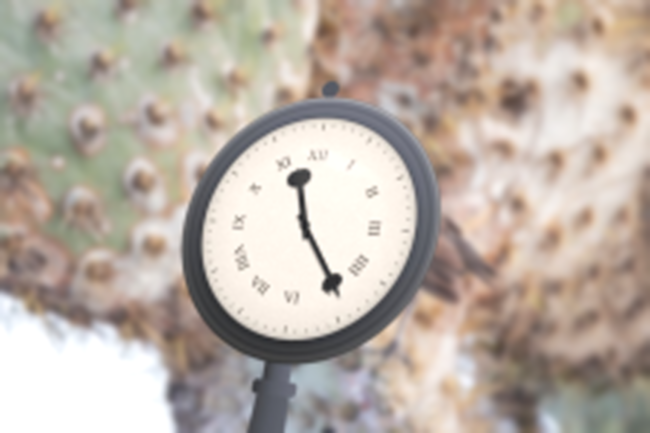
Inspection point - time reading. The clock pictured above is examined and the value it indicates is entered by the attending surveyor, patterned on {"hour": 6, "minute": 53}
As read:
{"hour": 11, "minute": 24}
